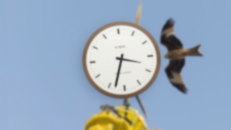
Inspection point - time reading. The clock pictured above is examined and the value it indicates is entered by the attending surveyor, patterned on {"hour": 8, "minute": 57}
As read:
{"hour": 3, "minute": 33}
